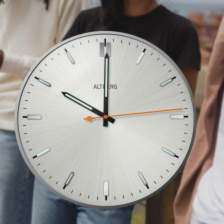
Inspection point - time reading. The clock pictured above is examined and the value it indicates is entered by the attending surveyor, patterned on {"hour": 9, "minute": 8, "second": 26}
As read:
{"hour": 10, "minute": 0, "second": 14}
